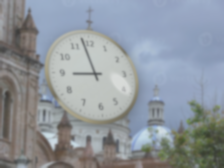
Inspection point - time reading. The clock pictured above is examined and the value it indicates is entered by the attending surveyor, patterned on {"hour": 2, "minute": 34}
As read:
{"hour": 8, "minute": 58}
